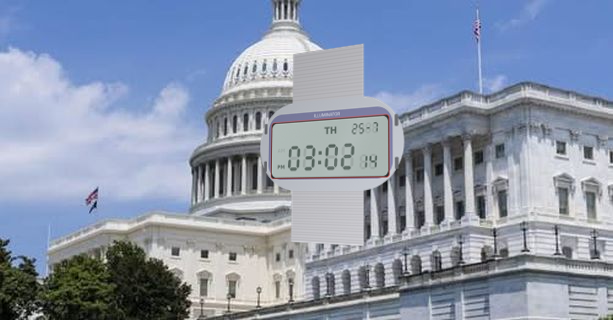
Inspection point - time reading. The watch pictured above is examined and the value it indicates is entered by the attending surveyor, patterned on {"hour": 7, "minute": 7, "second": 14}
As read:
{"hour": 3, "minute": 2, "second": 14}
